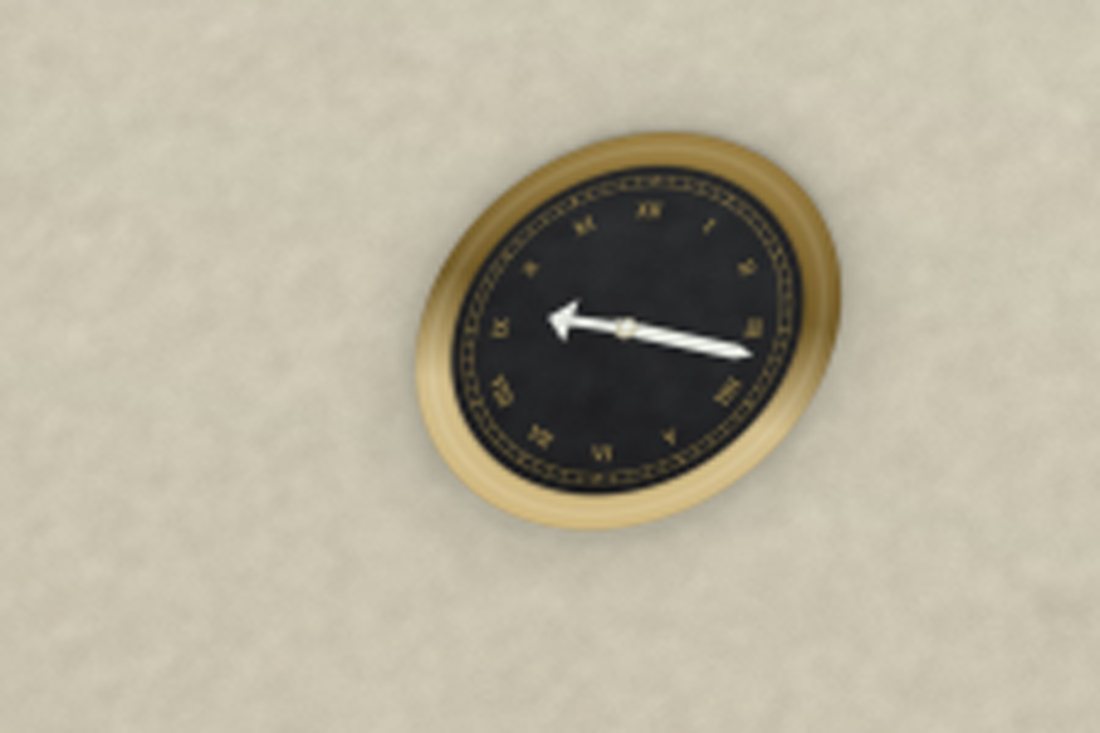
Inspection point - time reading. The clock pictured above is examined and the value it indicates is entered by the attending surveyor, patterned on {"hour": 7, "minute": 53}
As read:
{"hour": 9, "minute": 17}
